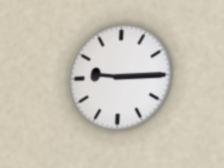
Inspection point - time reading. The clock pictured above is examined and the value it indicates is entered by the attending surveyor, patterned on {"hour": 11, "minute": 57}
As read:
{"hour": 9, "minute": 15}
